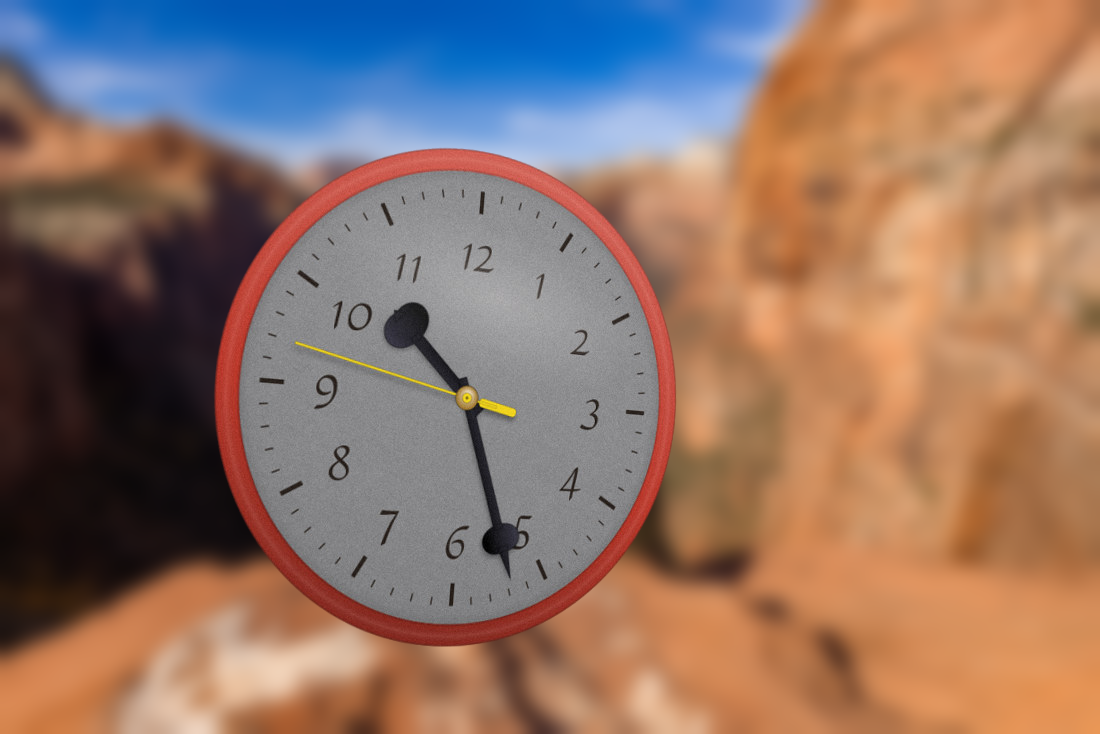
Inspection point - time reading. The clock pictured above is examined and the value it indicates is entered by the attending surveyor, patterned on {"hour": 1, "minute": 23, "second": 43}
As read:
{"hour": 10, "minute": 26, "second": 47}
